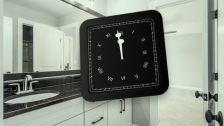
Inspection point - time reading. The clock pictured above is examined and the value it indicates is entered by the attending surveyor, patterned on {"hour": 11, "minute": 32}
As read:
{"hour": 11, "minute": 59}
